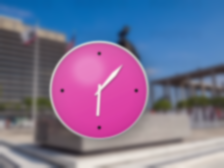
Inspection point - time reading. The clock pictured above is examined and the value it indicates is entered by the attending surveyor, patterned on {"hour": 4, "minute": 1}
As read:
{"hour": 6, "minute": 7}
